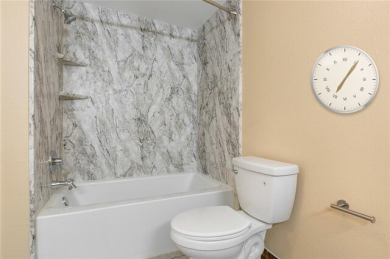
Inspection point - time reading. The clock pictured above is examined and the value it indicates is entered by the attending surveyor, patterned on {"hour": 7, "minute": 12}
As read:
{"hour": 7, "minute": 6}
